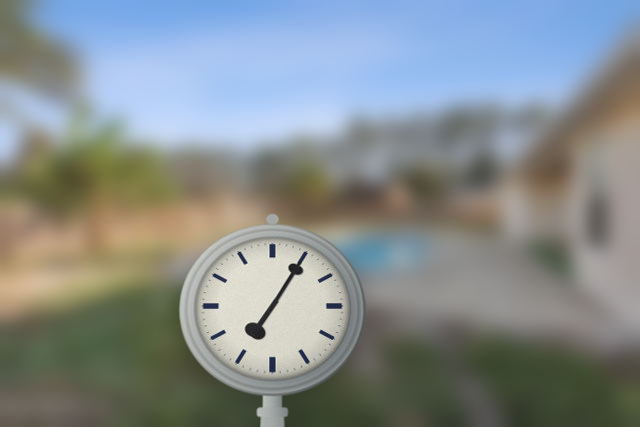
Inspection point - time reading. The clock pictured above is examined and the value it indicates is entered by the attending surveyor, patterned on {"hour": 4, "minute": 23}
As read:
{"hour": 7, "minute": 5}
